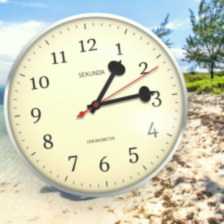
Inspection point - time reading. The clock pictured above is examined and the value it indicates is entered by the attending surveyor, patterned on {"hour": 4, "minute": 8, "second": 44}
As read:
{"hour": 1, "minute": 14, "second": 11}
